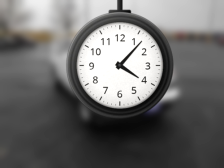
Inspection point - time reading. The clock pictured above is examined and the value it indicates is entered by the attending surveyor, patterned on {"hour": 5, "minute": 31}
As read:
{"hour": 4, "minute": 7}
